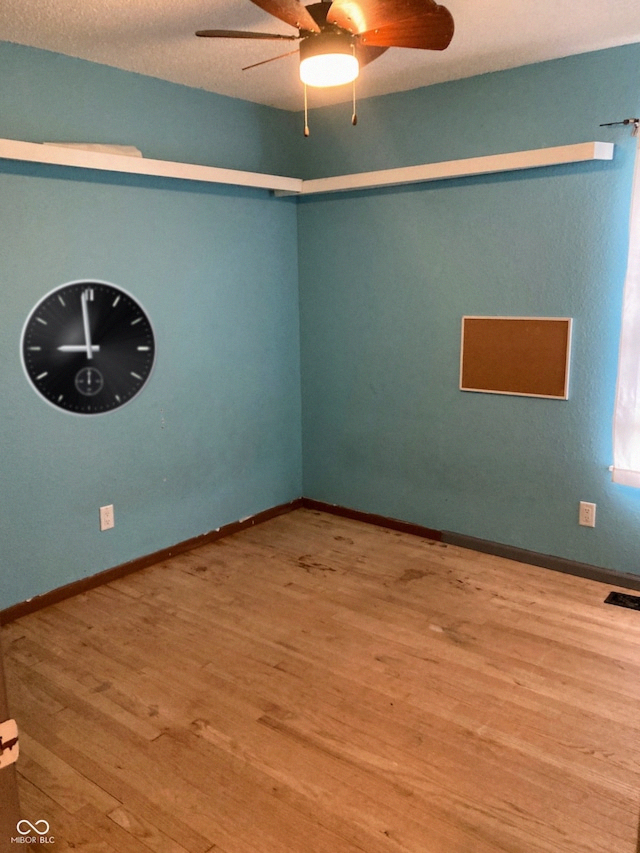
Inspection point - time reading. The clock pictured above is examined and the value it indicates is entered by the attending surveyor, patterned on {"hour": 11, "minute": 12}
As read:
{"hour": 8, "minute": 59}
